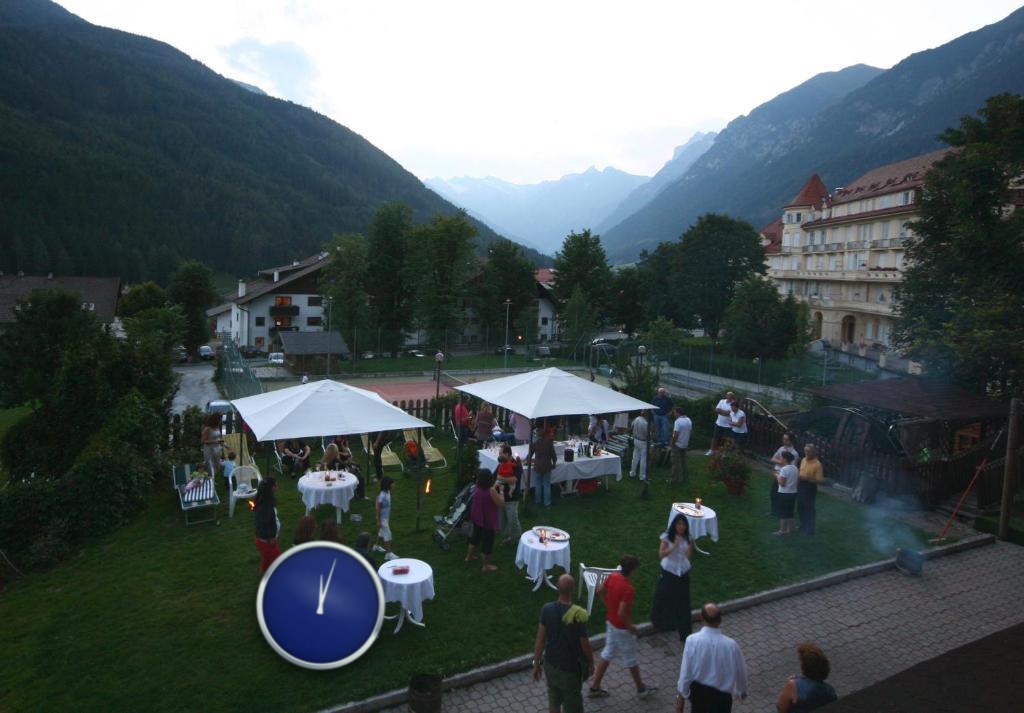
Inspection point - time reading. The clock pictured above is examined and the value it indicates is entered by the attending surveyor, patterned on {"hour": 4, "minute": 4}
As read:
{"hour": 12, "minute": 3}
